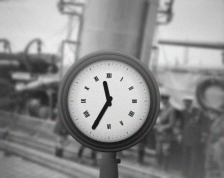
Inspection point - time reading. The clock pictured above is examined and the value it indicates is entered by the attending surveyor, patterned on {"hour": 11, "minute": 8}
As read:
{"hour": 11, "minute": 35}
